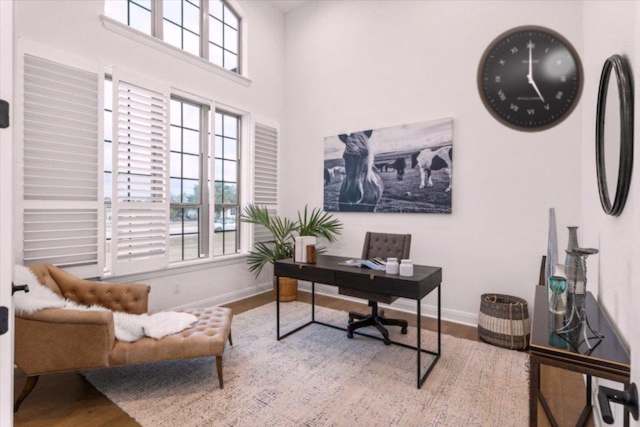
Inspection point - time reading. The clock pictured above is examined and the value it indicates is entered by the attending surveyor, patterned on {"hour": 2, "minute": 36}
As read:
{"hour": 5, "minute": 0}
